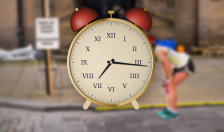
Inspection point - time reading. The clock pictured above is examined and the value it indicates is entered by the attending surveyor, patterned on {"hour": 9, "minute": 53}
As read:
{"hour": 7, "minute": 16}
